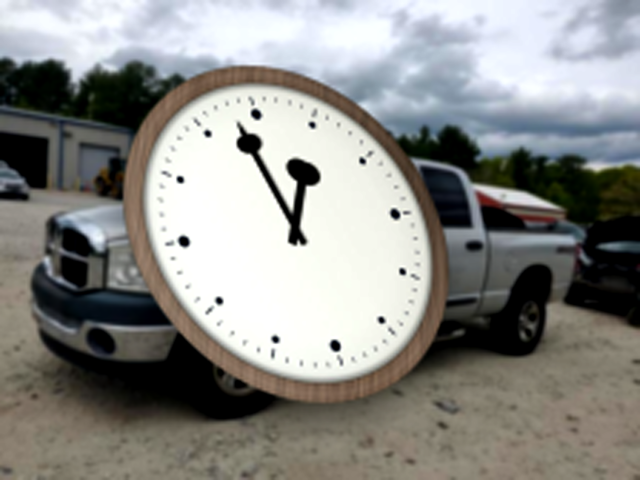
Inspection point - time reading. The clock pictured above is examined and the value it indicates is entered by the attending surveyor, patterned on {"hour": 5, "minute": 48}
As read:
{"hour": 12, "minute": 58}
